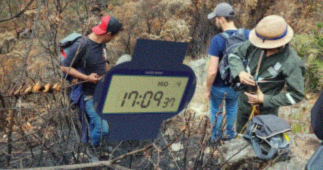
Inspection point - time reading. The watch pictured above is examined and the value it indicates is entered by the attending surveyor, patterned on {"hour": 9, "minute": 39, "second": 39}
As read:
{"hour": 17, "minute": 9, "second": 37}
